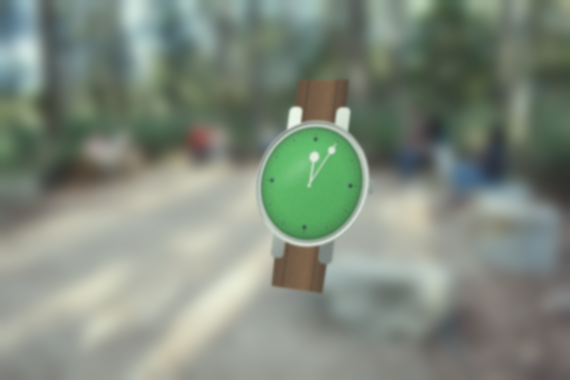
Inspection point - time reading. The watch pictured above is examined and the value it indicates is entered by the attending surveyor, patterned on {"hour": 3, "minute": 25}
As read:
{"hour": 12, "minute": 5}
